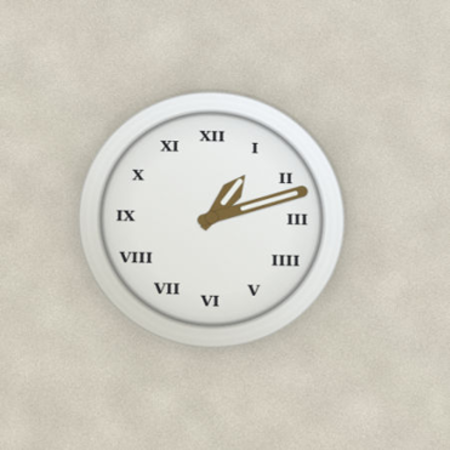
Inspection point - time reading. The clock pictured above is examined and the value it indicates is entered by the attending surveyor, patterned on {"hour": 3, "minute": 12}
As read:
{"hour": 1, "minute": 12}
